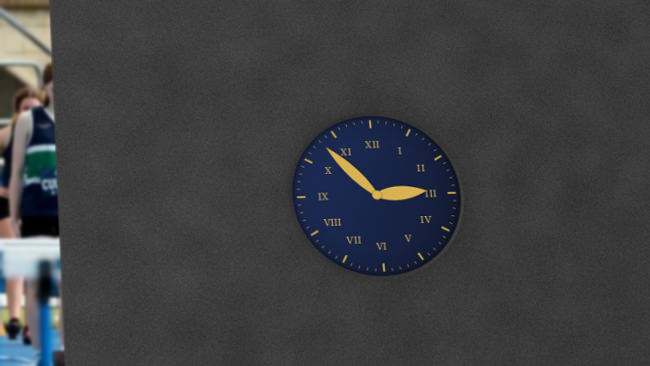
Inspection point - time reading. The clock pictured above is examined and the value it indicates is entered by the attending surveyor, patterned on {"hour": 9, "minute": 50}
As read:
{"hour": 2, "minute": 53}
